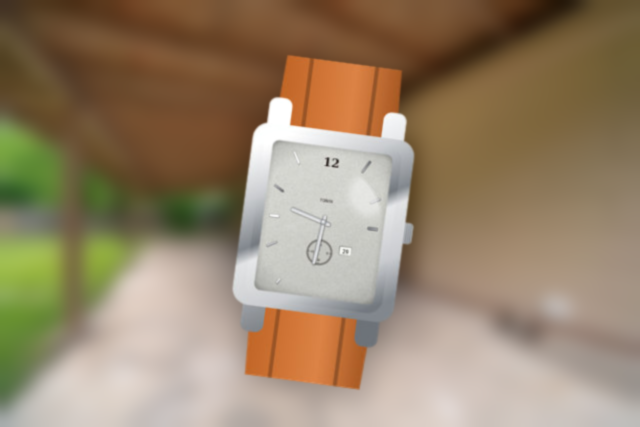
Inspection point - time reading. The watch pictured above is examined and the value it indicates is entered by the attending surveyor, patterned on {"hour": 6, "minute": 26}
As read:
{"hour": 9, "minute": 31}
